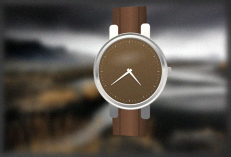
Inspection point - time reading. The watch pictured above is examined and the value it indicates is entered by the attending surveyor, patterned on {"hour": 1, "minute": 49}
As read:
{"hour": 4, "minute": 39}
